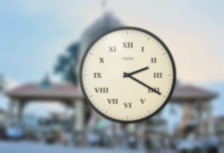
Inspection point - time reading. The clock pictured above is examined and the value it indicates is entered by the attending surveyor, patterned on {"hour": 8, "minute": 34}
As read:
{"hour": 2, "minute": 20}
